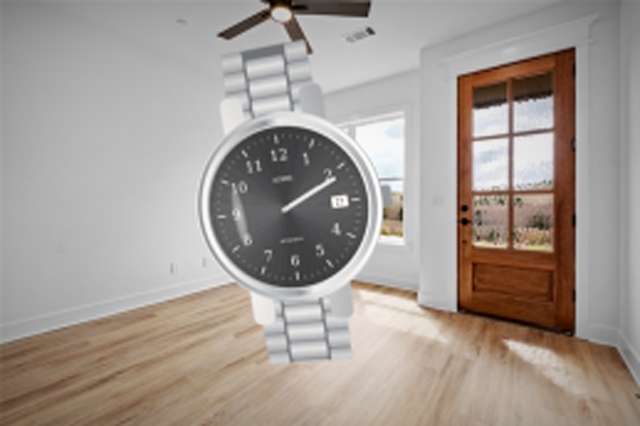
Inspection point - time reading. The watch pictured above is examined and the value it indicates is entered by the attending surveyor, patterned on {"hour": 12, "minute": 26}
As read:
{"hour": 2, "minute": 11}
